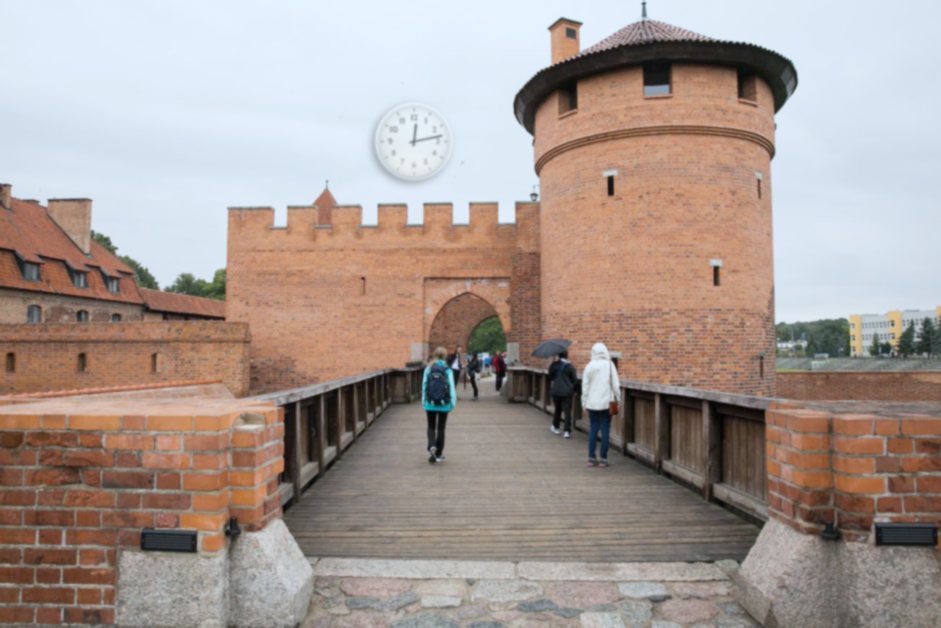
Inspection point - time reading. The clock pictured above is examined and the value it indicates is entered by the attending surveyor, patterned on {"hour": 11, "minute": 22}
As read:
{"hour": 12, "minute": 13}
